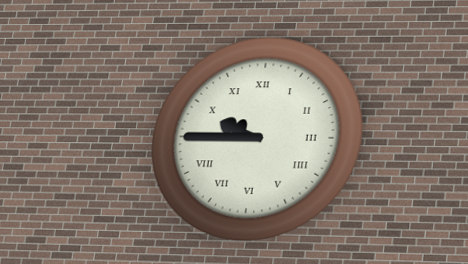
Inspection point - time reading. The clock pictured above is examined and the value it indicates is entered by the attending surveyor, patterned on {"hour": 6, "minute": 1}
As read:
{"hour": 9, "minute": 45}
